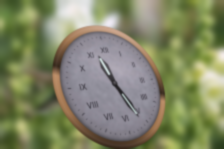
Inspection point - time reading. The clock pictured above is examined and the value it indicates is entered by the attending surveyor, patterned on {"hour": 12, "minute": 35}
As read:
{"hour": 11, "minute": 26}
